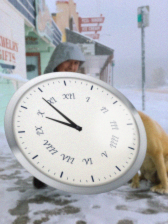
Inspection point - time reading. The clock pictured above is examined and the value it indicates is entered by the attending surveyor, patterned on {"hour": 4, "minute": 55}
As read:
{"hour": 9, "minute": 54}
